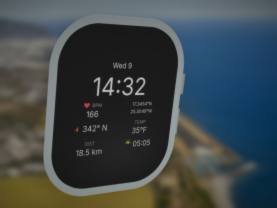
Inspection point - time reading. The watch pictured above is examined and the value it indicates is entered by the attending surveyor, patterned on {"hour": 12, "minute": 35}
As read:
{"hour": 14, "minute": 32}
